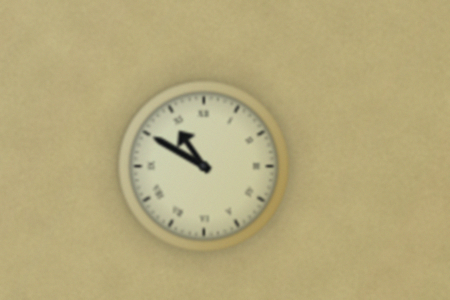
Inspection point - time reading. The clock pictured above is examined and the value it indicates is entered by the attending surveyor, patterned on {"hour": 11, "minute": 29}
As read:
{"hour": 10, "minute": 50}
